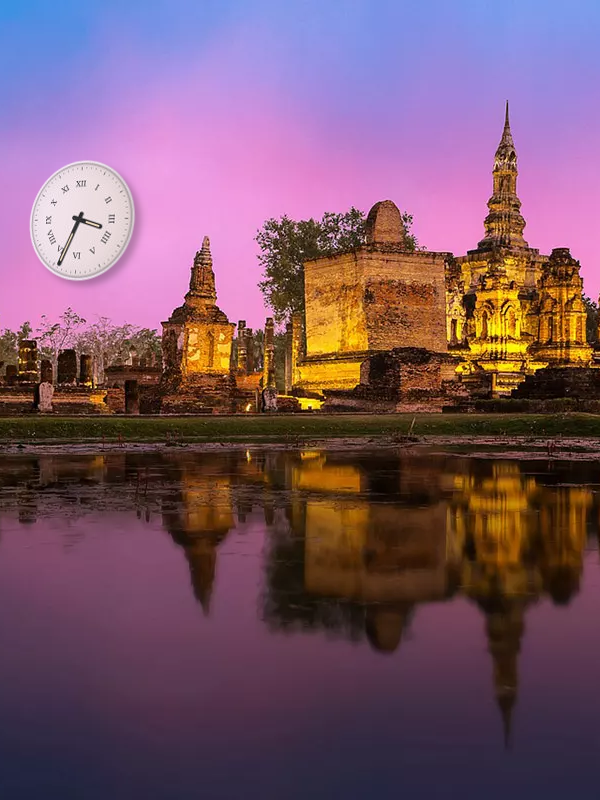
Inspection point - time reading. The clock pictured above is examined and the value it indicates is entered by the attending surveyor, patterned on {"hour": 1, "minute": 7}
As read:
{"hour": 3, "minute": 34}
